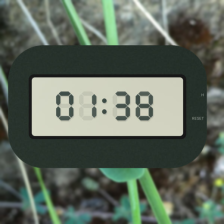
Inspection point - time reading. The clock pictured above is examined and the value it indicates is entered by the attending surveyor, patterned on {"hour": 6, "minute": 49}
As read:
{"hour": 1, "minute": 38}
